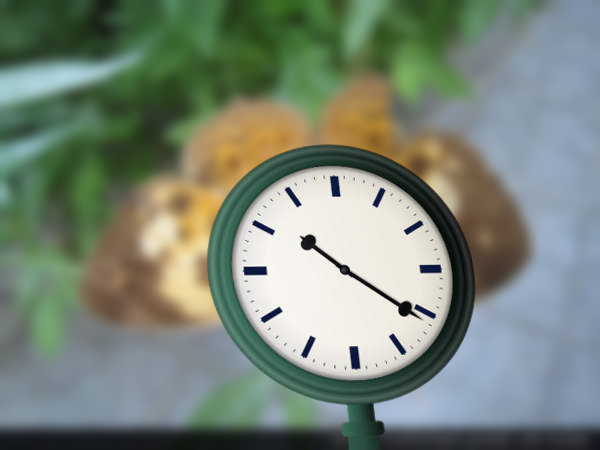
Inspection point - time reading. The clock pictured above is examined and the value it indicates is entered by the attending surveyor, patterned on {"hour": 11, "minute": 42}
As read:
{"hour": 10, "minute": 21}
